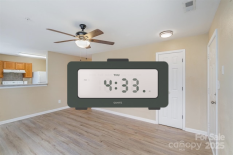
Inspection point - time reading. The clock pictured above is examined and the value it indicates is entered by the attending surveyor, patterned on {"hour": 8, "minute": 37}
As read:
{"hour": 4, "minute": 33}
